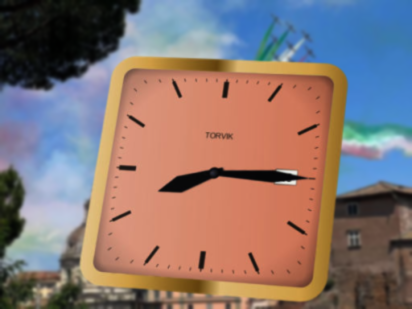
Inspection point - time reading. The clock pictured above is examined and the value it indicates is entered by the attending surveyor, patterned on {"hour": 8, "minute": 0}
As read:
{"hour": 8, "minute": 15}
